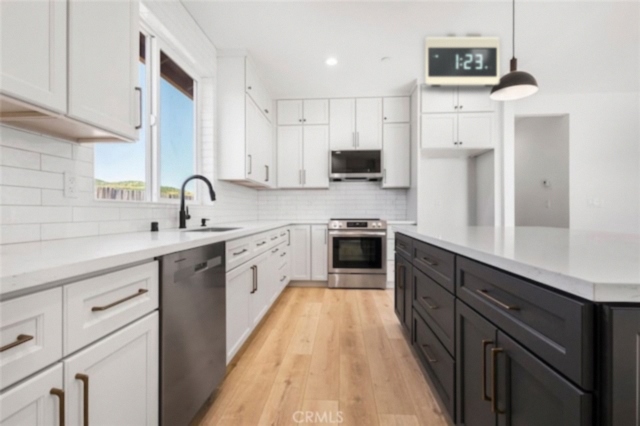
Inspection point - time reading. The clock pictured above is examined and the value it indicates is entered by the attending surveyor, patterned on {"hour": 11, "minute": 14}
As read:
{"hour": 1, "minute": 23}
